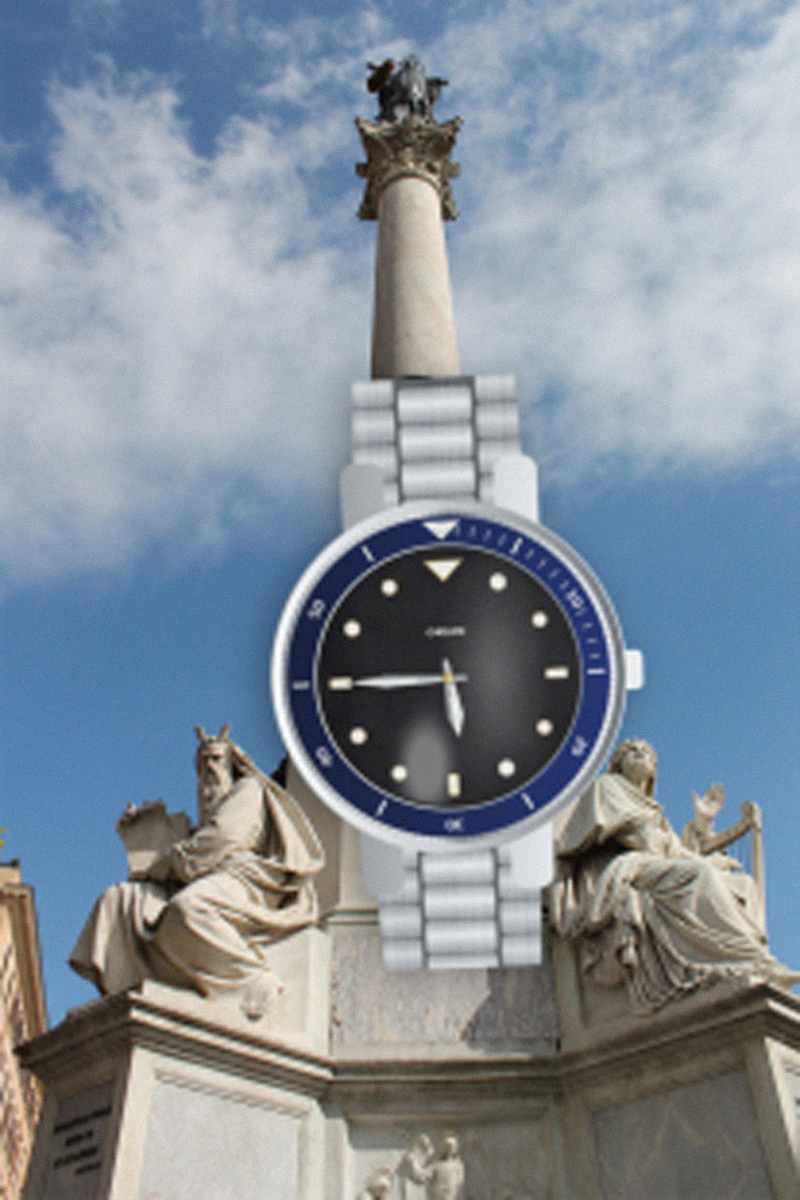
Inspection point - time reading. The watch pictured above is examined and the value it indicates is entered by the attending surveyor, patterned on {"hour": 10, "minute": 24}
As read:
{"hour": 5, "minute": 45}
